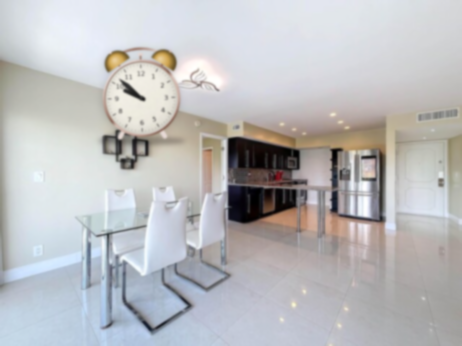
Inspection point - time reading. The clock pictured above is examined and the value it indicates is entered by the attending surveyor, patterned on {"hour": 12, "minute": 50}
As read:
{"hour": 9, "minute": 52}
